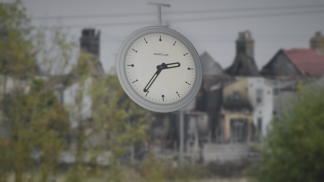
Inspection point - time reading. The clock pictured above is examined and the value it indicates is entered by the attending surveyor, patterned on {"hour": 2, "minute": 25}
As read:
{"hour": 2, "minute": 36}
